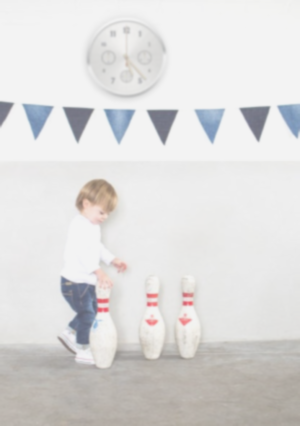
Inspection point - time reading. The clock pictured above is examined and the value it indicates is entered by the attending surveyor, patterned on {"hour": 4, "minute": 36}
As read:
{"hour": 5, "minute": 23}
